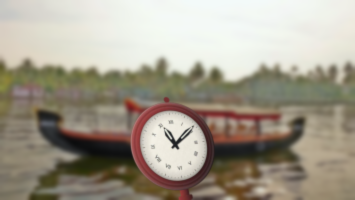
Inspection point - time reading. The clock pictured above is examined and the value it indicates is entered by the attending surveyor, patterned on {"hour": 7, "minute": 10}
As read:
{"hour": 11, "minute": 9}
